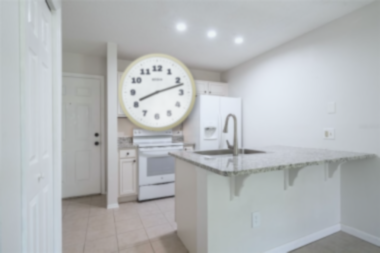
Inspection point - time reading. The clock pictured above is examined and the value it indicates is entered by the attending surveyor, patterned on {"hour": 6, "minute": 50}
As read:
{"hour": 8, "minute": 12}
